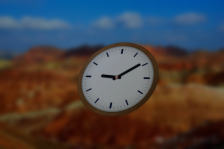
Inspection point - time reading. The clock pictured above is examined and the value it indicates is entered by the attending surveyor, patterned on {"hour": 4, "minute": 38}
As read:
{"hour": 9, "minute": 9}
